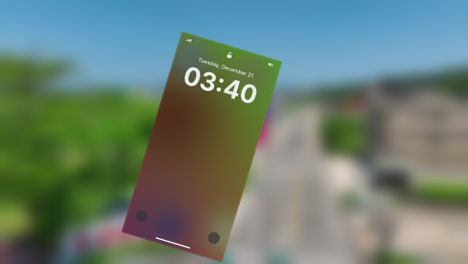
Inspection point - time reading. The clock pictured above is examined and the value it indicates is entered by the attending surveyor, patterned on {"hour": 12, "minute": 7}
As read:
{"hour": 3, "minute": 40}
